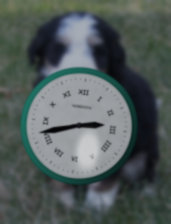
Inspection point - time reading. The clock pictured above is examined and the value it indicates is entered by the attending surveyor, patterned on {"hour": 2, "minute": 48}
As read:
{"hour": 2, "minute": 42}
